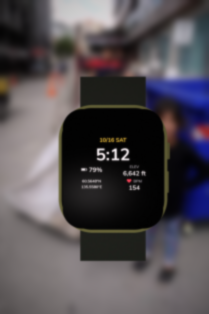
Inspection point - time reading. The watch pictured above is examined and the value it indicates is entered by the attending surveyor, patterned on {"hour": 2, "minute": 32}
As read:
{"hour": 5, "minute": 12}
